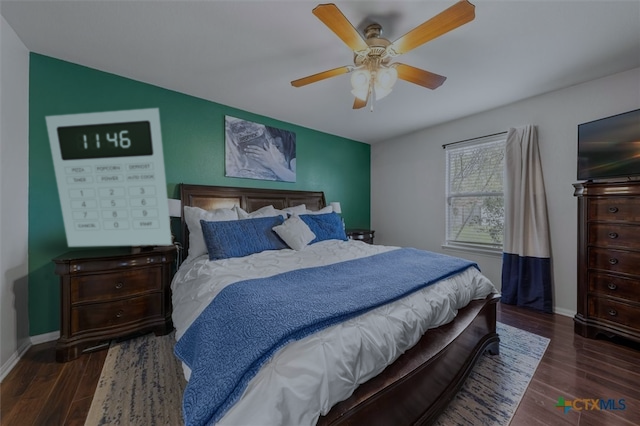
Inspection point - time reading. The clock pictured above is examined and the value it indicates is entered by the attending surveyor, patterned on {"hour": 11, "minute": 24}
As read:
{"hour": 11, "minute": 46}
